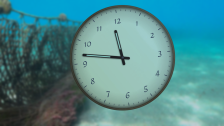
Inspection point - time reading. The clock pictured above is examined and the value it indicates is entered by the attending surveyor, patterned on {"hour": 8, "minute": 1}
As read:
{"hour": 11, "minute": 47}
